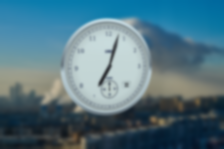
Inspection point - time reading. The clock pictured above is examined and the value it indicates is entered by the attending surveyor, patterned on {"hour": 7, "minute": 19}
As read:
{"hour": 7, "minute": 3}
